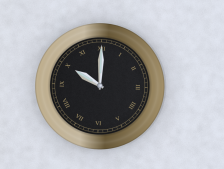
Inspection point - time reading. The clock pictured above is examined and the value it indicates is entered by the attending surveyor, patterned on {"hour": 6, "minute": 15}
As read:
{"hour": 10, "minute": 0}
